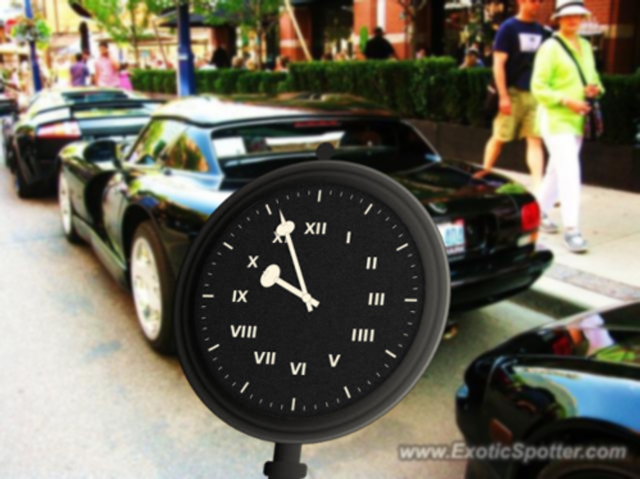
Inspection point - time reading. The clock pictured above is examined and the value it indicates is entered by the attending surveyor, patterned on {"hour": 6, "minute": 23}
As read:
{"hour": 9, "minute": 56}
